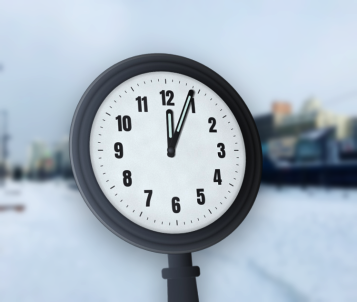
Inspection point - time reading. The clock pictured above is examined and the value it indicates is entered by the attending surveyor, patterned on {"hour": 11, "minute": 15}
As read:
{"hour": 12, "minute": 4}
